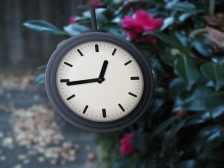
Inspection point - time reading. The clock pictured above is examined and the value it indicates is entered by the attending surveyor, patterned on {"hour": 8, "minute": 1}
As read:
{"hour": 12, "minute": 44}
